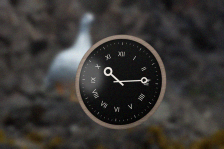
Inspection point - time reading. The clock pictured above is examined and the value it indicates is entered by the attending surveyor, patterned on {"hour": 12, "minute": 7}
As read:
{"hour": 10, "minute": 14}
